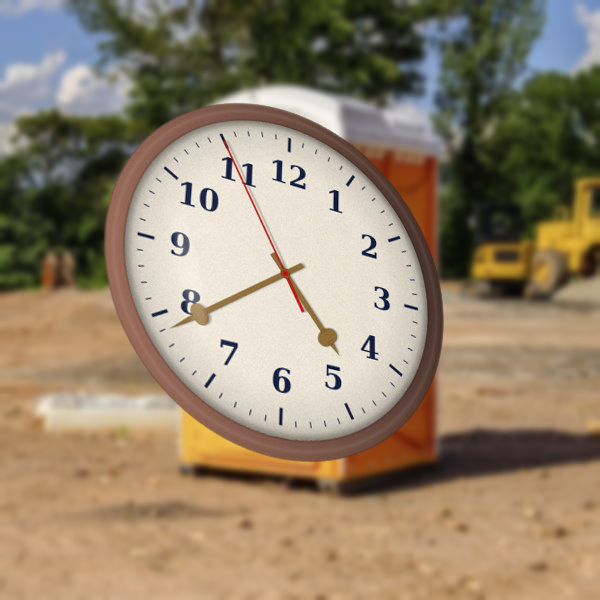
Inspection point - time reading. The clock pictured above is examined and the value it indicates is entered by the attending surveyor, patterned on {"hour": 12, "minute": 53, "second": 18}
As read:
{"hour": 4, "minute": 38, "second": 55}
